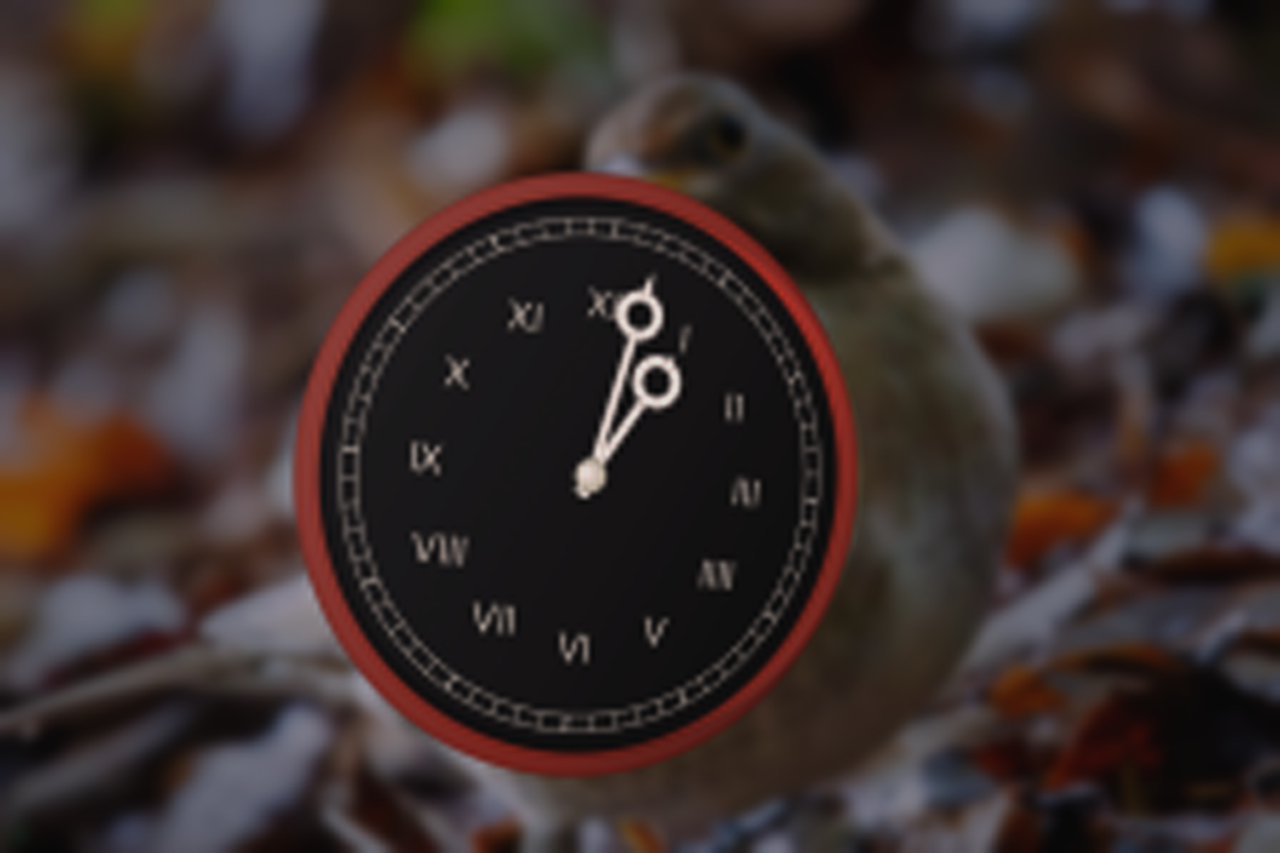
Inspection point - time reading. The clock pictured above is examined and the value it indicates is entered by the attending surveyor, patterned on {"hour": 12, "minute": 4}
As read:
{"hour": 1, "minute": 2}
